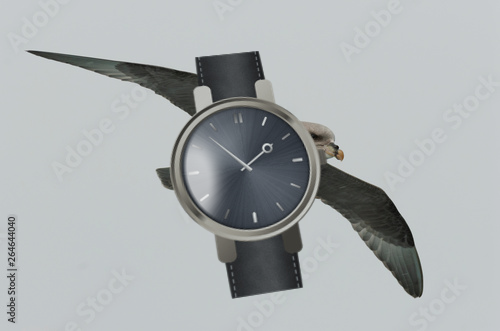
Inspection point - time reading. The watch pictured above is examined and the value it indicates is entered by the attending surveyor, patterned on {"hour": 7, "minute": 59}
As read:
{"hour": 1, "minute": 53}
